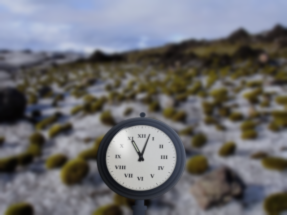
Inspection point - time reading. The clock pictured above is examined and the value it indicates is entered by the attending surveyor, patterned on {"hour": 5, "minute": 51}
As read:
{"hour": 11, "minute": 3}
